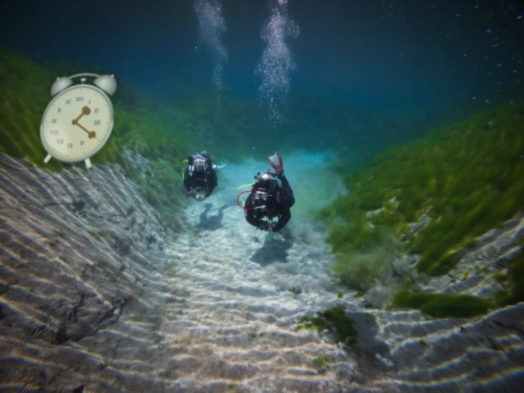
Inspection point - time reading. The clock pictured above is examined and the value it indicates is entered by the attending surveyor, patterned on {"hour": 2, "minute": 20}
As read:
{"hour": 1, "minute": 20}
